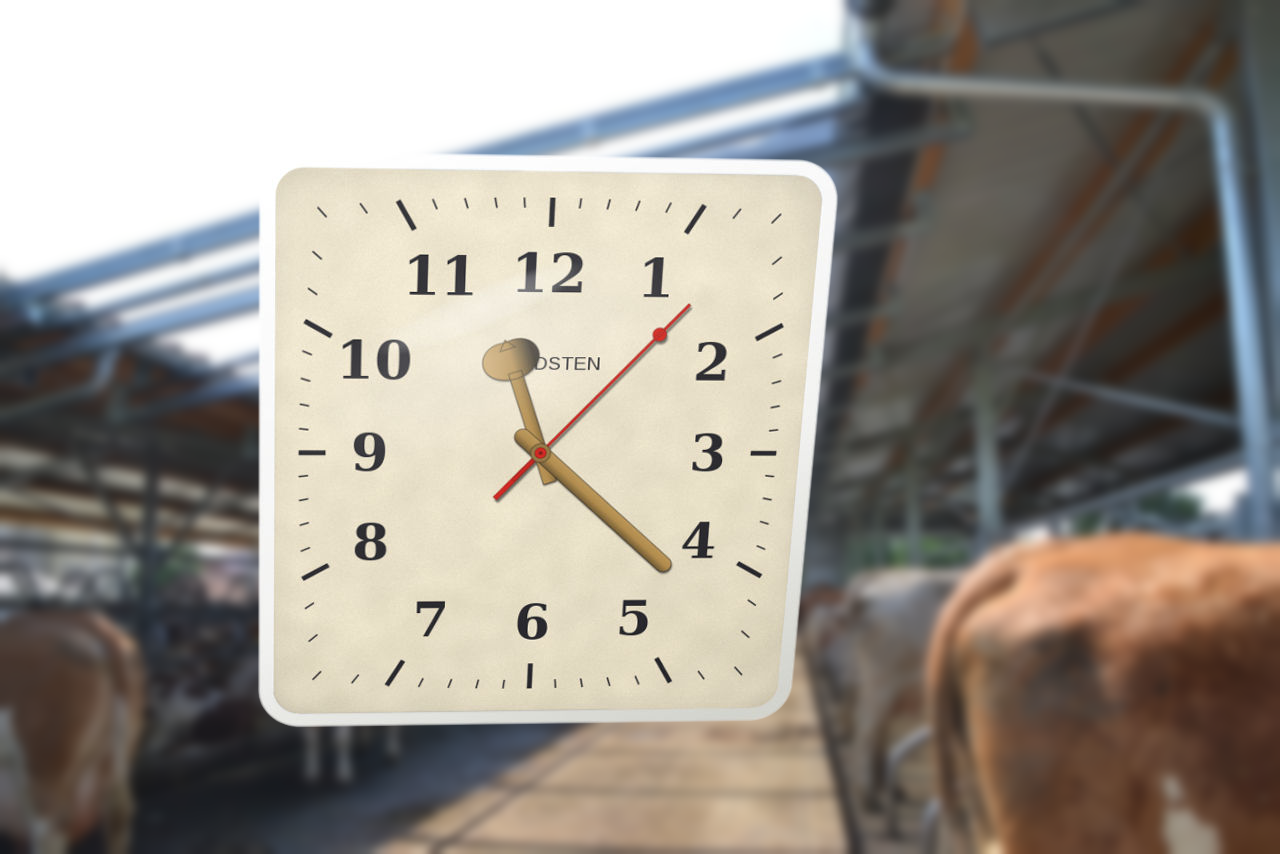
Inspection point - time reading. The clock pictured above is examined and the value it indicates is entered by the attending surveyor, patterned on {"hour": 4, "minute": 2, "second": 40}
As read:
{"hour": 11, "minute": 22, "second": 7}
